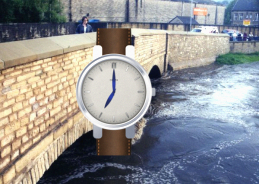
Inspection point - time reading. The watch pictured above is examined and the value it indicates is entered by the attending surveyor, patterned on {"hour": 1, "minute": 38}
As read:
{"hour": 7, "minute": 0}
